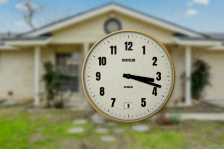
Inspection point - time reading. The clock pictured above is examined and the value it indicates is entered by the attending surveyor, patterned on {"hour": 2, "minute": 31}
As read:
{"hour": 3, "minute": 18}
